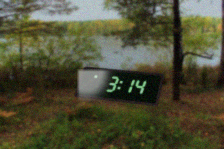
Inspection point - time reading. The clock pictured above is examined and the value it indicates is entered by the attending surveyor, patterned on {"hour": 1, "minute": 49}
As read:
{"hour": 3, "minute": 14}
